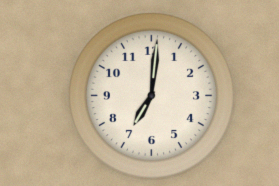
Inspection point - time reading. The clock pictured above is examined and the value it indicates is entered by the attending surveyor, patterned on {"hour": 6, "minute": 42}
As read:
{"hour": 7, "minute": 1}
